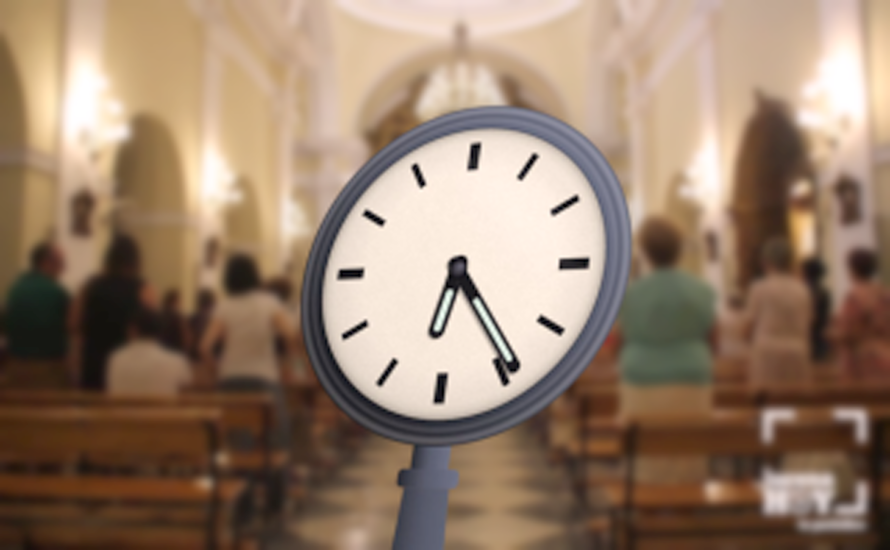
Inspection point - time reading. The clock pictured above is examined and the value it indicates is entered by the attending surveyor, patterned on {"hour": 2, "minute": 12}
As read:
{"hour": 6, "minute": 24}
